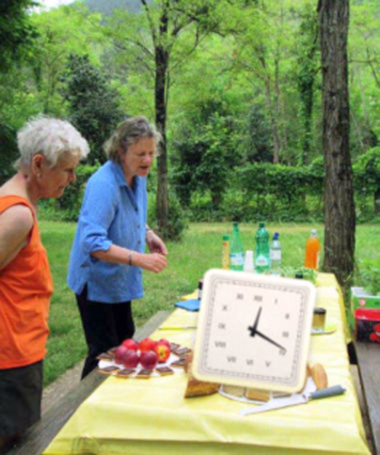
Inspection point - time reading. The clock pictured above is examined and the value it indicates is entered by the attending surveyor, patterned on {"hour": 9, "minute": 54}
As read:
{"hour": 12, "minute": 19}
